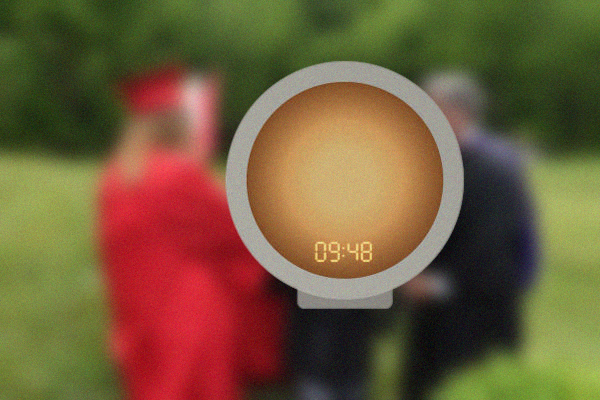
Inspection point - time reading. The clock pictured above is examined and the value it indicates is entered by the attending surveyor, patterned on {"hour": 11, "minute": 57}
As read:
{"hour": 9, "minute": 48}
